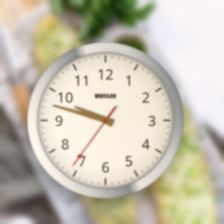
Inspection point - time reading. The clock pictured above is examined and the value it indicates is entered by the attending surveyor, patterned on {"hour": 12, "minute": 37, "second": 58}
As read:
{"hour": 9, "minute": 47, "second": 36}
